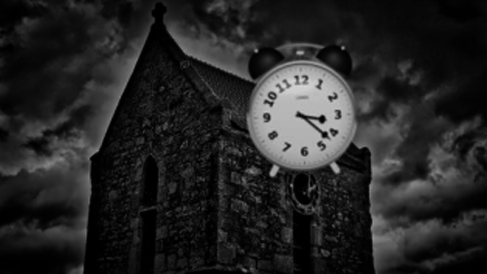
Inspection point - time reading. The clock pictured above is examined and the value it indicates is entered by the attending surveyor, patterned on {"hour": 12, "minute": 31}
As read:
{"hour": 3, "minute": 22}
